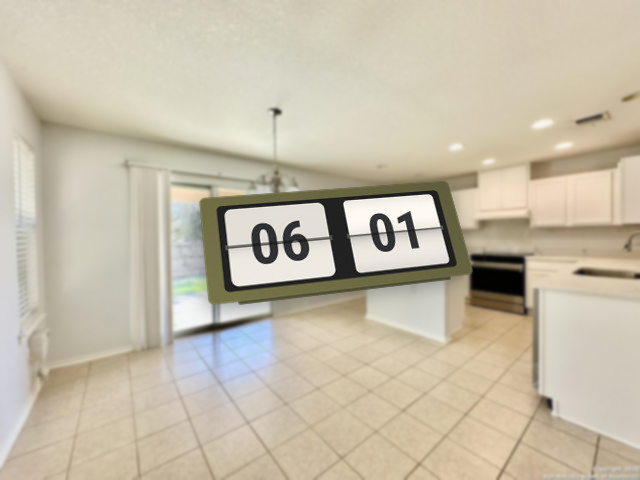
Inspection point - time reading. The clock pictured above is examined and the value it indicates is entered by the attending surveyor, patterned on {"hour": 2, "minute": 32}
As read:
{"hour": 6, "minute": 1}
